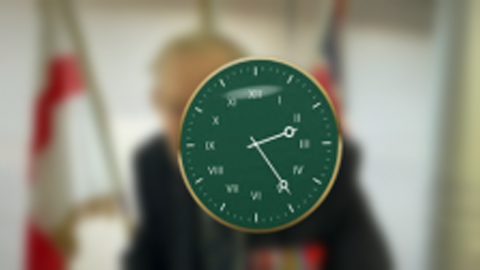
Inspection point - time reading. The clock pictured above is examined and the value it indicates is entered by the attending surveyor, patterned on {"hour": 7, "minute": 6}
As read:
{"hour": 2, "minute": 24}
